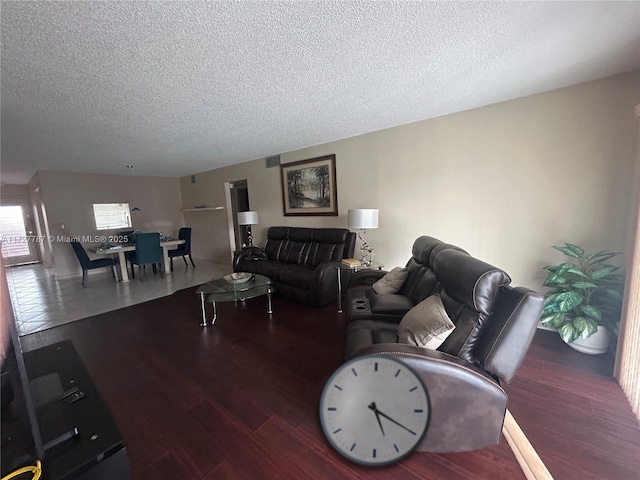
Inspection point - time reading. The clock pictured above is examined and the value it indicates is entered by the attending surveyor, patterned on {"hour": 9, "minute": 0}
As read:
{"hour": 5, "minute": 20}
